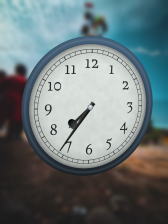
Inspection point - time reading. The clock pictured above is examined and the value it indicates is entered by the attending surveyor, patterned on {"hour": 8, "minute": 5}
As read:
{"hour": 7, "minute": 36}
